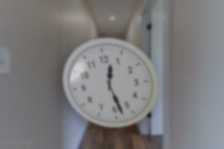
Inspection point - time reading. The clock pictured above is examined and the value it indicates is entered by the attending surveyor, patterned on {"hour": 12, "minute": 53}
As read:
{"hour": 12, "minute": 28}
